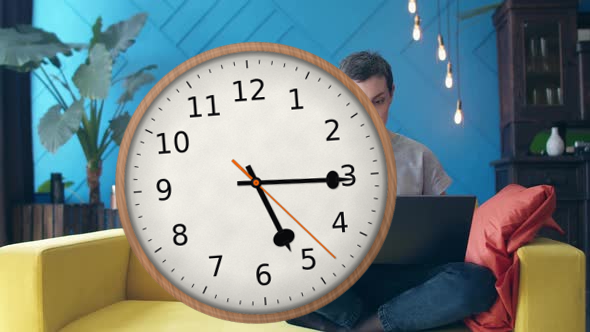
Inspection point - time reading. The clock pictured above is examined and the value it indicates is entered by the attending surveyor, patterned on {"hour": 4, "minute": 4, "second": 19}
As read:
{"hour": 5, "minute": 15, "second": 23}
